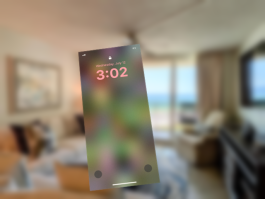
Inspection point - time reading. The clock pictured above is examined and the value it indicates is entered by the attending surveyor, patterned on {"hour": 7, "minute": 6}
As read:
{"hour": 3, "minute": 2}
